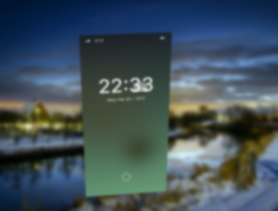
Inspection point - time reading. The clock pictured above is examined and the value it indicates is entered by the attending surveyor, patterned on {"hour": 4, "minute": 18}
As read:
{"hour": 22, "minute": 33}
